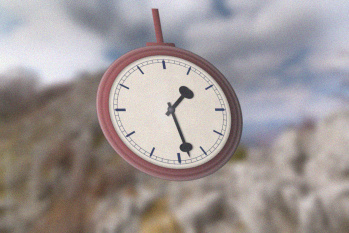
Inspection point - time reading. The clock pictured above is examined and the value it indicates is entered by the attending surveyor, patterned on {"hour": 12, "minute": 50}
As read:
{"hour": 1, "minute": 28}
